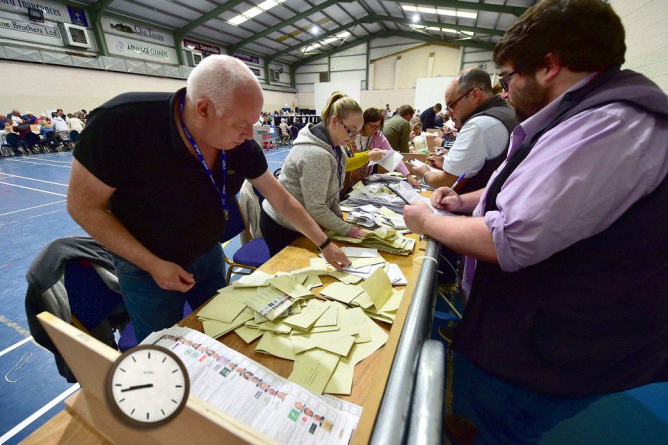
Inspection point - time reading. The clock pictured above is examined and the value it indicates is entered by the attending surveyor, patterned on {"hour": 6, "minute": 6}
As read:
{"hour": 8, "minute": 43}
